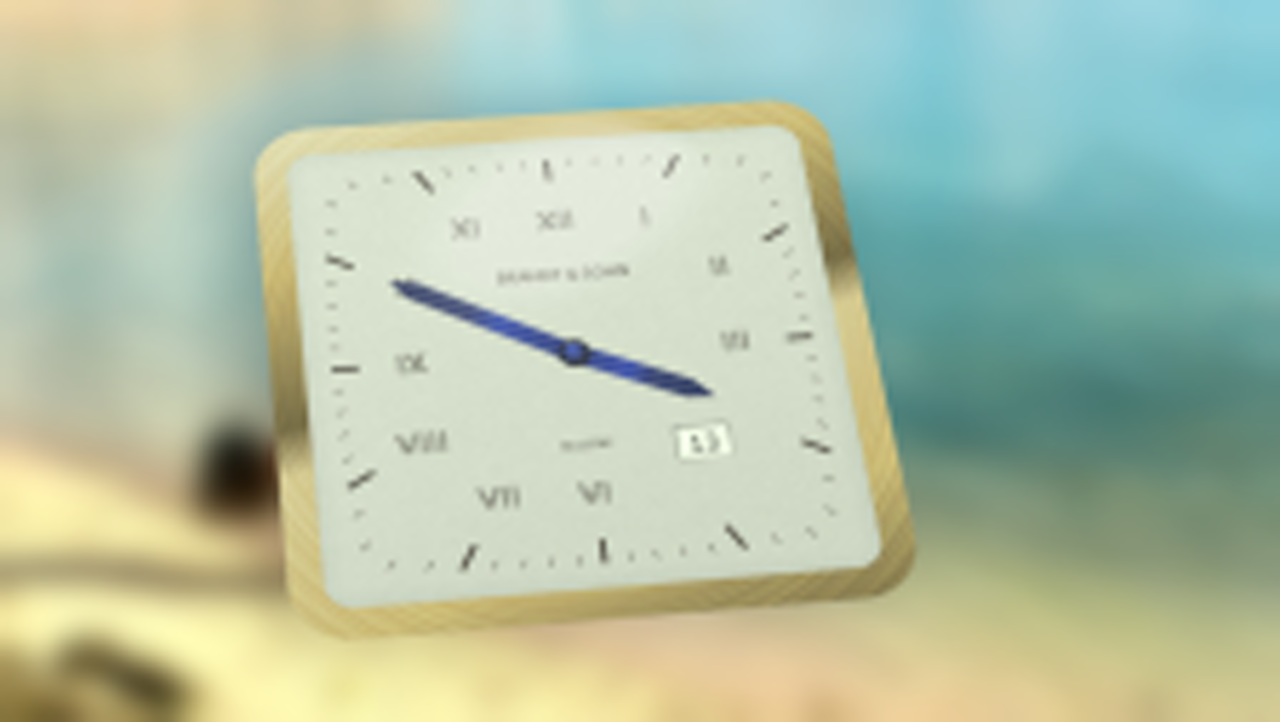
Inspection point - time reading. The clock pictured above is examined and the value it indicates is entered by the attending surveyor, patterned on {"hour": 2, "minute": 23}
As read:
{"hour": 3, "minute": 50}
